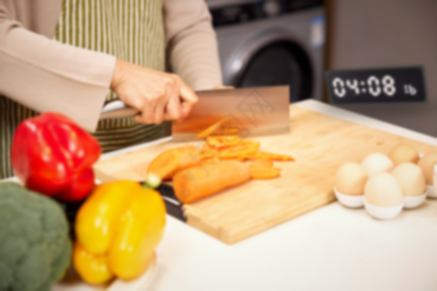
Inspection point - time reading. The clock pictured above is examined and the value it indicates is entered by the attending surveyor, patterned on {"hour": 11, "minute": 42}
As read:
{"hour": 4, "minute": 8}
